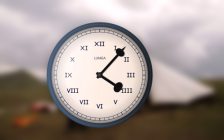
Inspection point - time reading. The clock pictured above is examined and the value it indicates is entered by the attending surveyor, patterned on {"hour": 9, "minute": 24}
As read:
{"hour": 4, "minute": 7}
